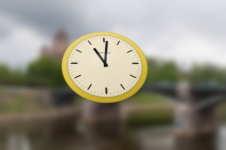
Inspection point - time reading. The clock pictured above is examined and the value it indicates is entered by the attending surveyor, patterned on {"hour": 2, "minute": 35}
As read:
{"hour": 11, "minute": 1}
